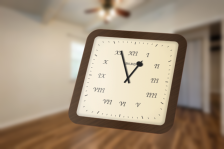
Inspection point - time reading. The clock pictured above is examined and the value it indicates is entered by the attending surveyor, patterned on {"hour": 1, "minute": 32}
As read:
{"hour": 12, "minute": 56}
